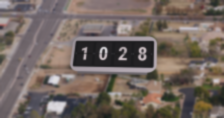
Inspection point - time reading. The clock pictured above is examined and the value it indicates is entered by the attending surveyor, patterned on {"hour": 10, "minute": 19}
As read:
{"hour": 10, "minute": 28}
